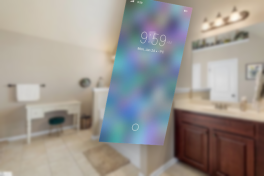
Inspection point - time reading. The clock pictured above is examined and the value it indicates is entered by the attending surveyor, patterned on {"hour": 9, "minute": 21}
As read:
{"hour": 9, "minute": 59}
